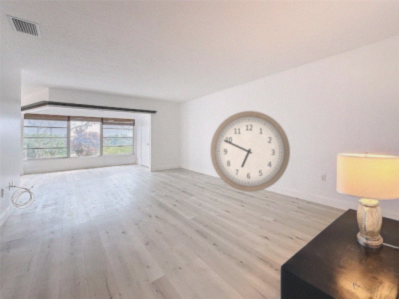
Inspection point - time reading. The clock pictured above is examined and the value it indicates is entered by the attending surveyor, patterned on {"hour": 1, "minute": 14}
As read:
{"hour": 6, "minute": 49}
